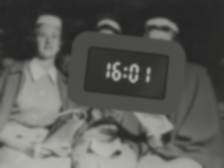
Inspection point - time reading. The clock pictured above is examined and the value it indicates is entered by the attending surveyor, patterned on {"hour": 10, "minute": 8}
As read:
{"hour": 16, "minute": 1}
